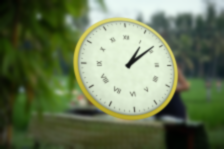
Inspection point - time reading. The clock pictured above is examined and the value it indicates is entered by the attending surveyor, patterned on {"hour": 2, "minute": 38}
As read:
{"hour": 1, "minute": 9}
